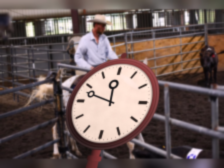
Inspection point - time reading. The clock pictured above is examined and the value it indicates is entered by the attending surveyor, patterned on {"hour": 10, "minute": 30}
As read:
{"hour": 11, "minute": 48}
